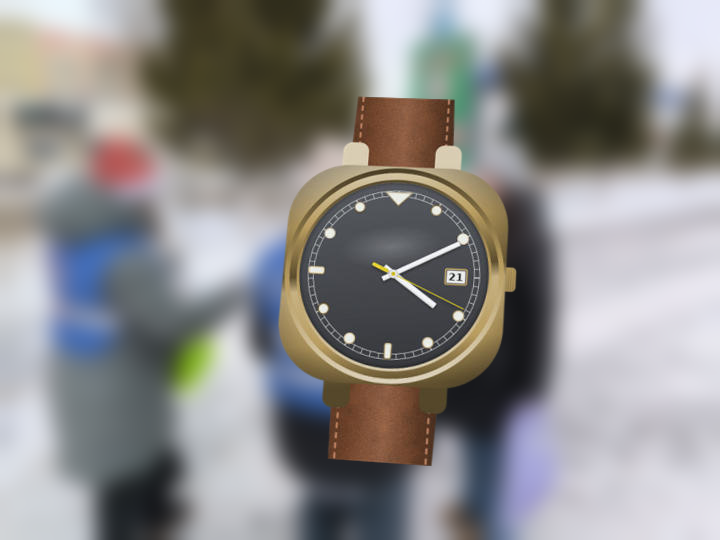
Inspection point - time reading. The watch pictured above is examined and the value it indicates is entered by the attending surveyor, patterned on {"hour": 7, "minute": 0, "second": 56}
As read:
{"hour": 4, "minute": 10, "second": 19}
